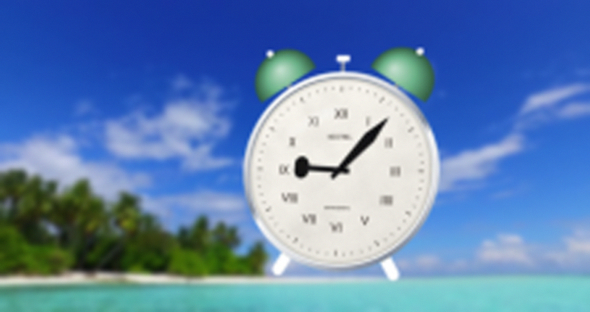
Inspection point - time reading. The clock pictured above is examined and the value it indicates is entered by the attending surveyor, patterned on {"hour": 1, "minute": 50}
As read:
{"hour": 9, "minute": 7}
